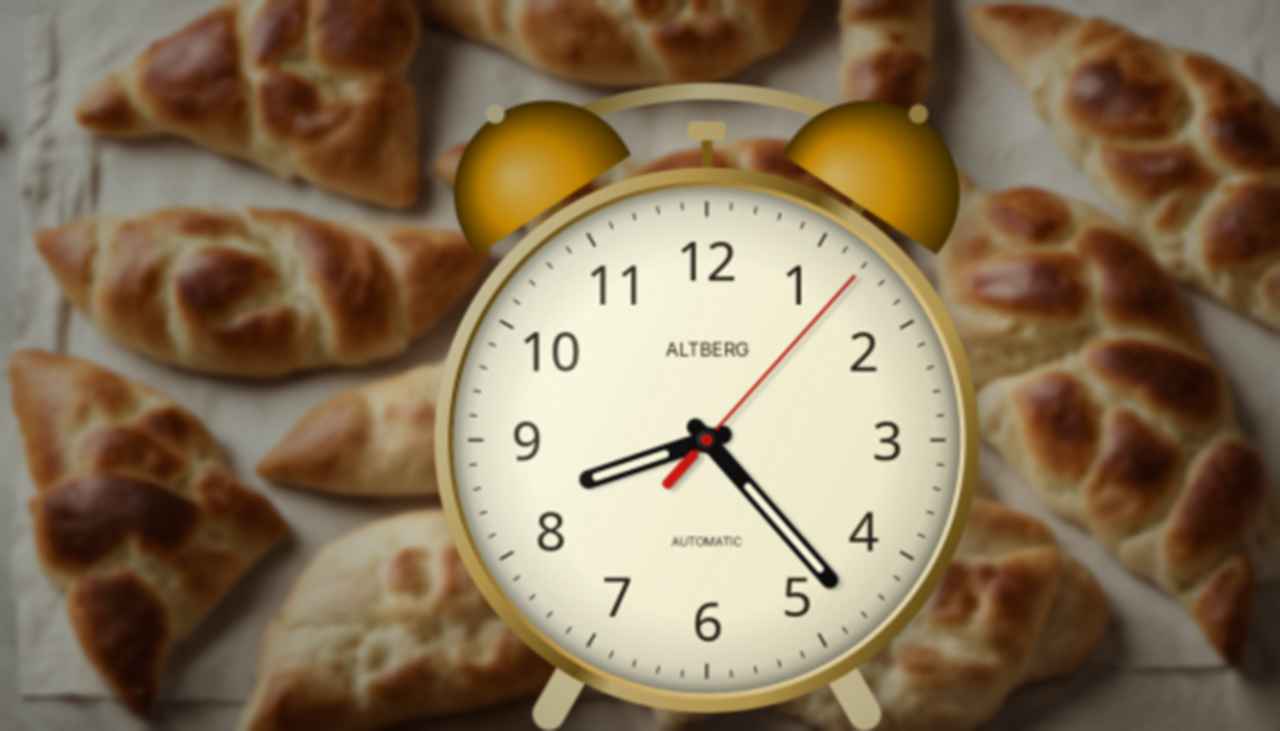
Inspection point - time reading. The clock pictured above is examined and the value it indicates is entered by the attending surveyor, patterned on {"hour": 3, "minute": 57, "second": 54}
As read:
{"hour": 8, "minute": 23, "second": 7}
